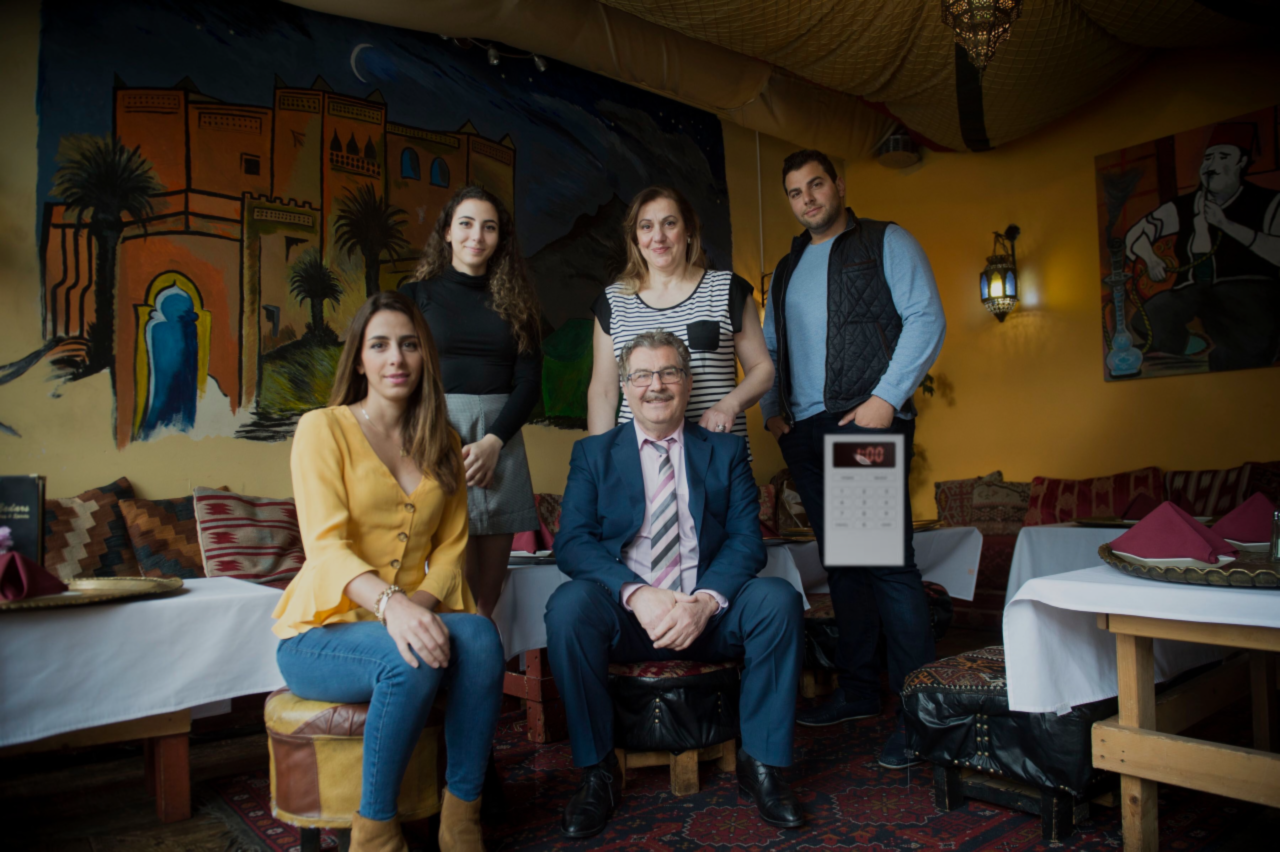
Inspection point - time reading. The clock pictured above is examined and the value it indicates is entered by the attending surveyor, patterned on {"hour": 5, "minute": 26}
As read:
{"hour": 1, "minute": 0}
